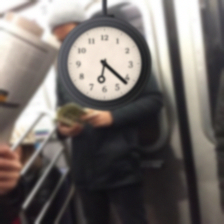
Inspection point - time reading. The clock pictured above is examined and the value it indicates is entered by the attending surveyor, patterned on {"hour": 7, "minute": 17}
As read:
{"hour": 6, "minute": 22}
